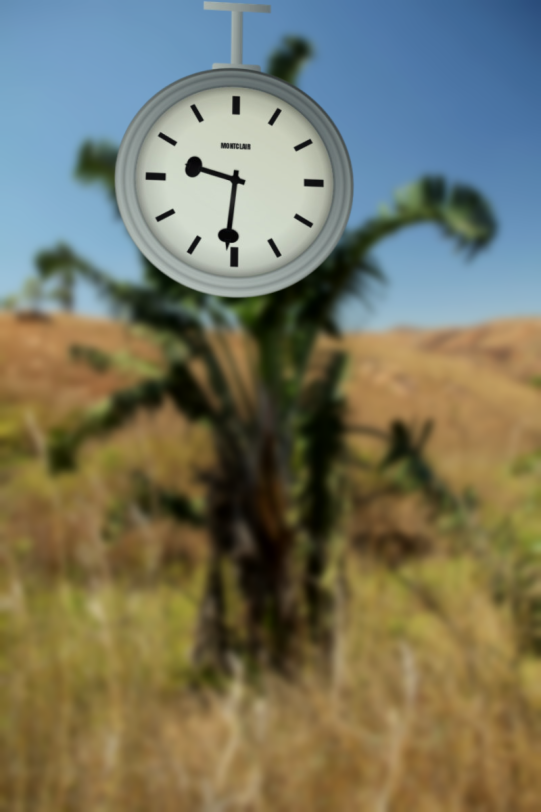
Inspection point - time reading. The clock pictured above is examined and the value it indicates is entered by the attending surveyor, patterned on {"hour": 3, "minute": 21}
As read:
{"hour": 9, "minute": 31}
